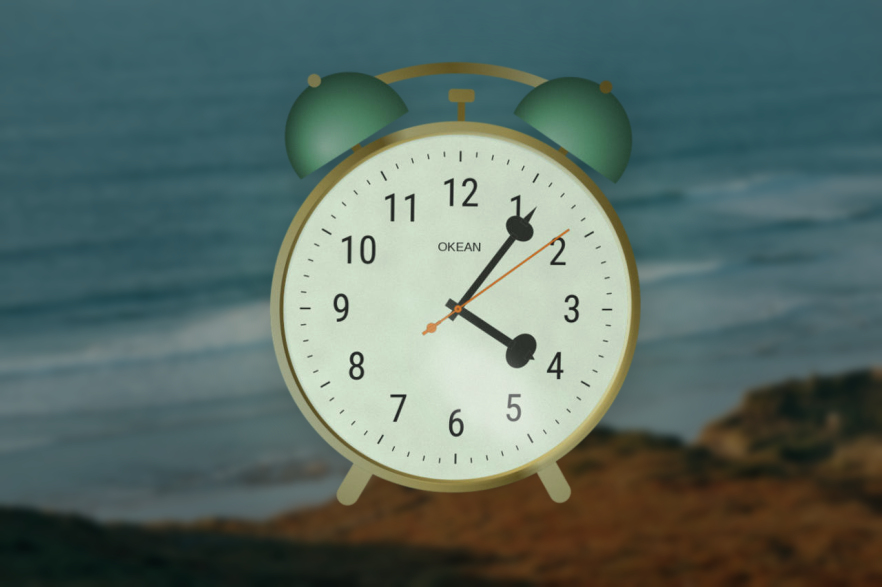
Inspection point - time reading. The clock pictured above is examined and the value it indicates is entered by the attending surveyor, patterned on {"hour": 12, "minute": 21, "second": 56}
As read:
{"hour": 4, "minute": 6, "second": 9}
